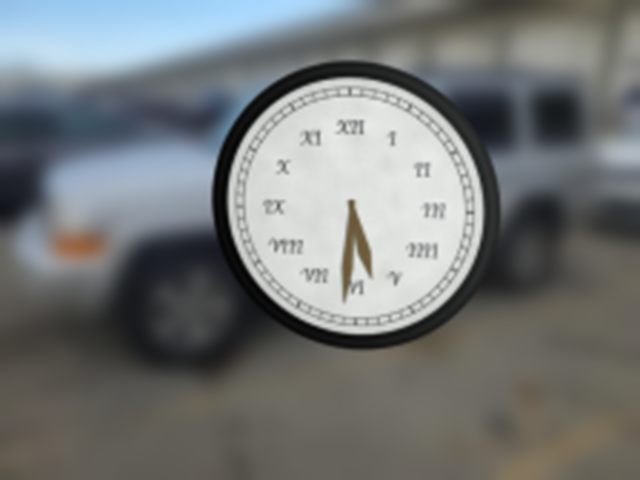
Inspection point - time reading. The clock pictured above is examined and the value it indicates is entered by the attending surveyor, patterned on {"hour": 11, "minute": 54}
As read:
{"hour": 5, "minute": 31}
